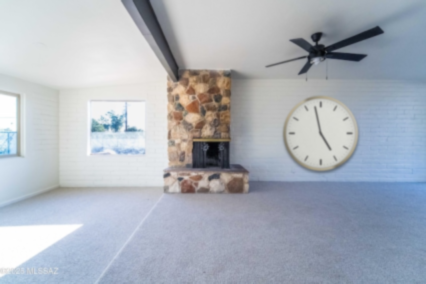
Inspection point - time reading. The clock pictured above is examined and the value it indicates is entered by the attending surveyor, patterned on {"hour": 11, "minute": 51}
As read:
{"hour": 4, "minute": 58}
